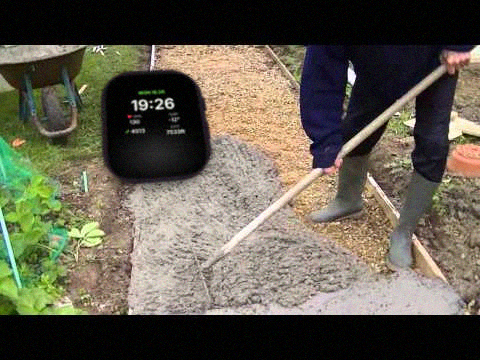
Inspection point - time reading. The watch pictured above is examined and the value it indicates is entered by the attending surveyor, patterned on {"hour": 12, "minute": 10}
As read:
{"hour": 19, "minute": 26}
